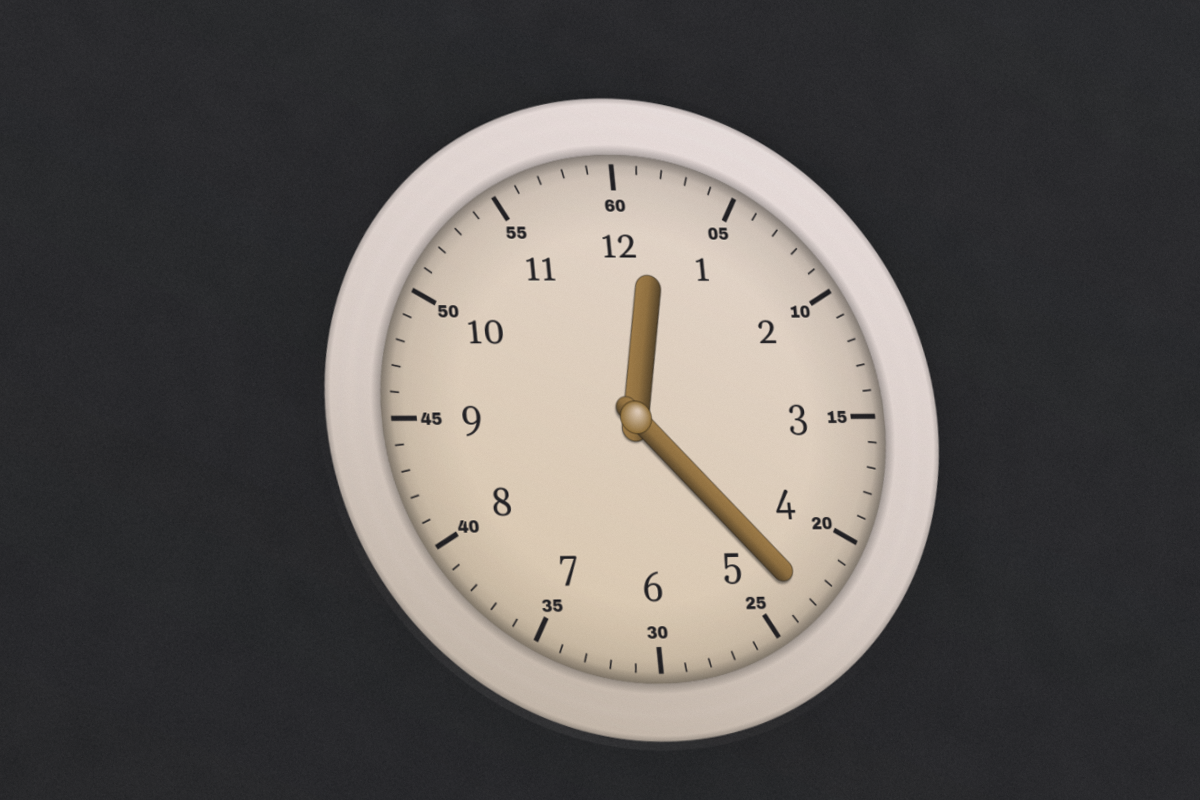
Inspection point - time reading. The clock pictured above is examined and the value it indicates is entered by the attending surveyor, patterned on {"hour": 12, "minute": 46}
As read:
{"hour": 12, "minute": 23}
